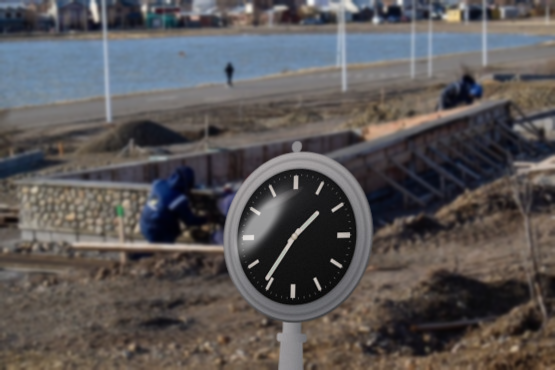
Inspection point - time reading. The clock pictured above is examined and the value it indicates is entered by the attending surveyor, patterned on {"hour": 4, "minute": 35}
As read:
{"hour": 1, "minute": 36}
